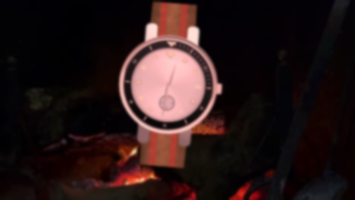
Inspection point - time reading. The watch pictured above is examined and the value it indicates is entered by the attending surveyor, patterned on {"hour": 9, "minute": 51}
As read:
{"hour": 12, "minute": 31}
